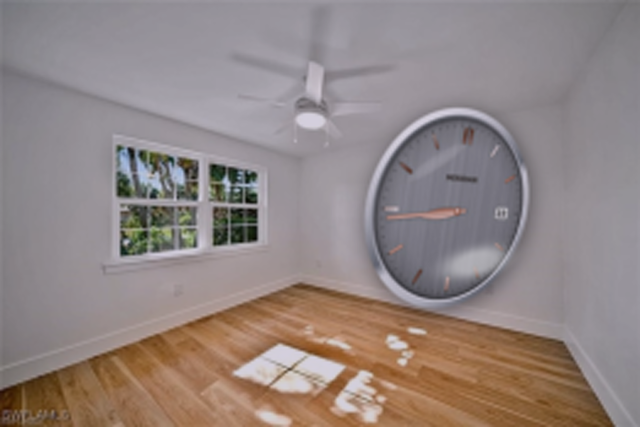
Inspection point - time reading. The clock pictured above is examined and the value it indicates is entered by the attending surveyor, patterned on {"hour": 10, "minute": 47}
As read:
{"hour": 8, "minute": 44}
